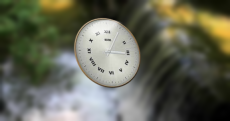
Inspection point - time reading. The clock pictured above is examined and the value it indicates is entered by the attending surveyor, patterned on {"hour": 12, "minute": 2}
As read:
{"hour": 3, "minute": 5}
